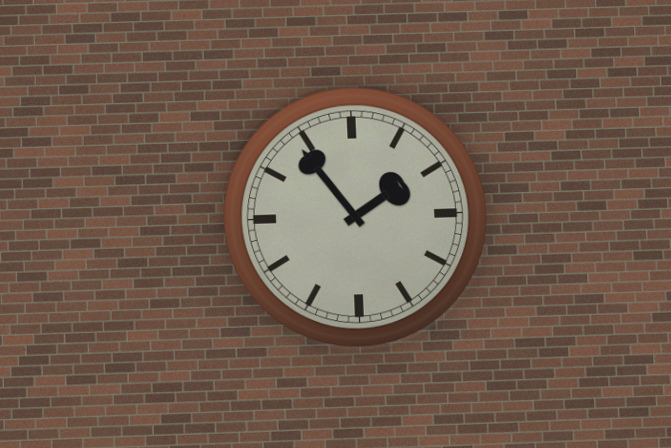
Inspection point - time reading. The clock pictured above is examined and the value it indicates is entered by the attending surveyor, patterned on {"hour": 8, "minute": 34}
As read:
{"hour": 1, "minute": 54}
